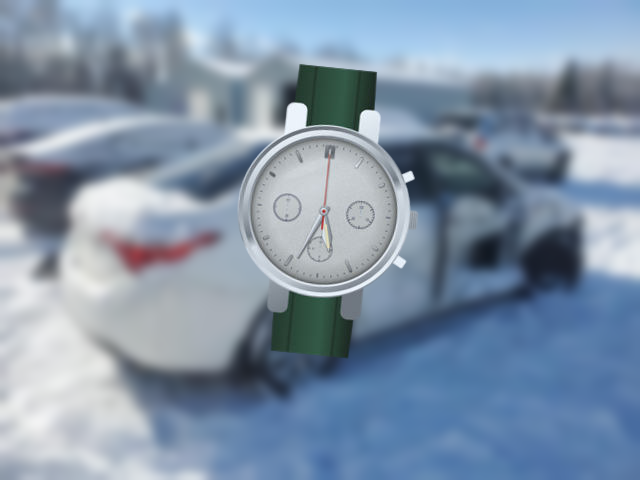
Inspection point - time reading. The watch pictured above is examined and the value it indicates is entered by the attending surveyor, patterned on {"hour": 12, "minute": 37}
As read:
{"hour": 5, "minute": 34}
